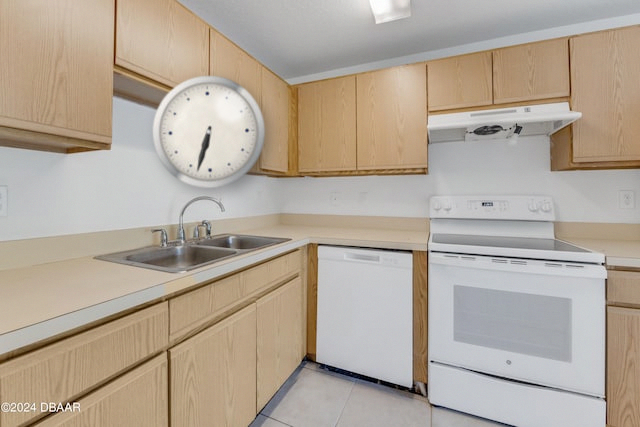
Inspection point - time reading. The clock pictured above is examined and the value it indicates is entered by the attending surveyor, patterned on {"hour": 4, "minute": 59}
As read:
{"hour": 6, "minute": 33}
